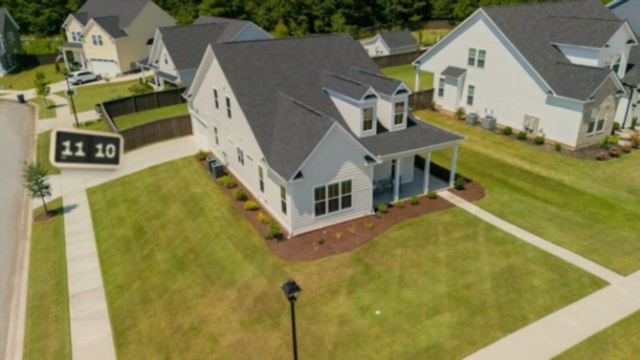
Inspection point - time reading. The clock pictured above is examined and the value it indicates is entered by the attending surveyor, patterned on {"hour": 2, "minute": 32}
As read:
{"hour": 11, "minute": 10}
